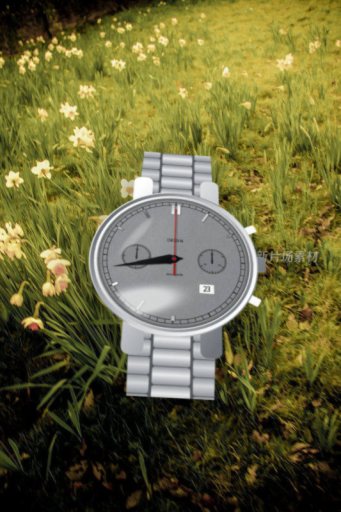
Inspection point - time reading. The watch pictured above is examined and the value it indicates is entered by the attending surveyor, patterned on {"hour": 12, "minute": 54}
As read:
{"hour": 8, "minute": 43}
